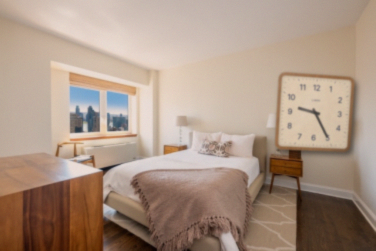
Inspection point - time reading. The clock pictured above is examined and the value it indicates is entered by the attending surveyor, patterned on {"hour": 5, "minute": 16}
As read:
{"hour": 9, "minute": 25}
